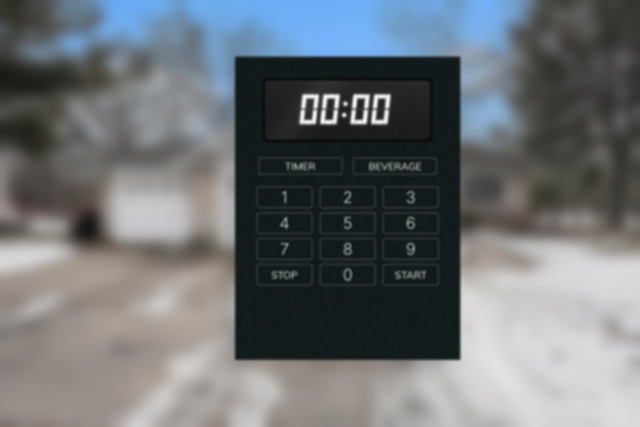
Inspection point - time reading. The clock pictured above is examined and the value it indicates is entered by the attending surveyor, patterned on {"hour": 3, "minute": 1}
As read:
{"hour": 0, "minute": 0}
